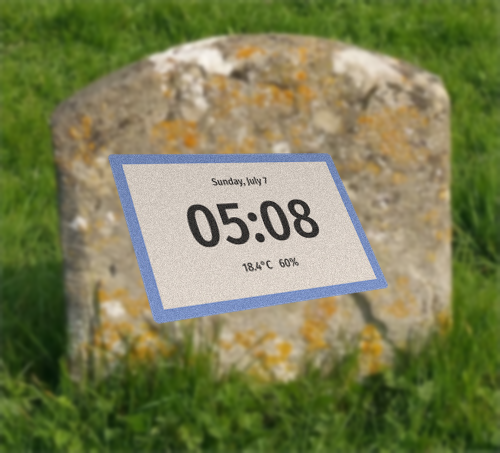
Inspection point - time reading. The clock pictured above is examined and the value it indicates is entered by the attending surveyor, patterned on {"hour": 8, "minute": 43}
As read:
{"hour": 5, "minute": 8}
